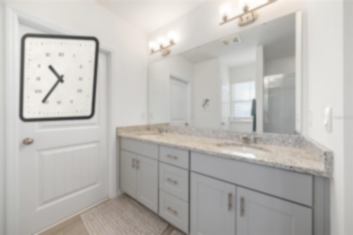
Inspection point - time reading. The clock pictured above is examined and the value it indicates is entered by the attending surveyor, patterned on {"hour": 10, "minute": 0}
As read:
{"hour": 10, "minute": 36}
